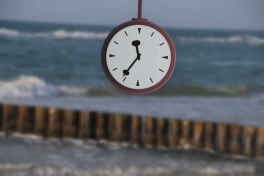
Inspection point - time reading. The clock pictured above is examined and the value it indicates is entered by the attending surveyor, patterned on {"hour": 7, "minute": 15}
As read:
{"hour": 11, "minute": 36}
